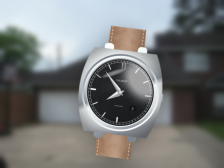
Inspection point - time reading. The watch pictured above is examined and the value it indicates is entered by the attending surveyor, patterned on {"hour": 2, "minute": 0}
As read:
{"hour": 7, "minute": 53}
